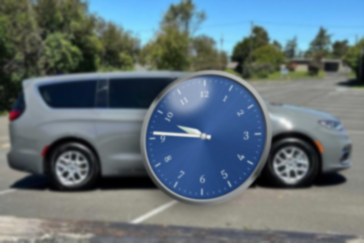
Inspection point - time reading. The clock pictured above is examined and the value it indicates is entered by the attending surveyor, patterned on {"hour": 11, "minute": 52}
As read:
{"hour": 9, "minute": 46}
